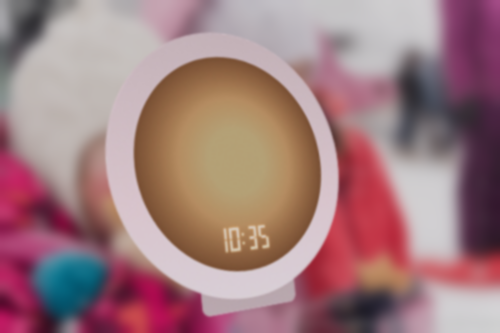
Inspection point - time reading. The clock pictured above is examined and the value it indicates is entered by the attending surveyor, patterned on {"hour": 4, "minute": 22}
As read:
{"hour": 10, "minute": 35}
